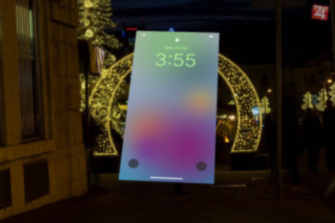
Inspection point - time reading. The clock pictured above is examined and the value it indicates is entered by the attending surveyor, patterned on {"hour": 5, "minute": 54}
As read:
{"hour": 3, "minute": 55}
